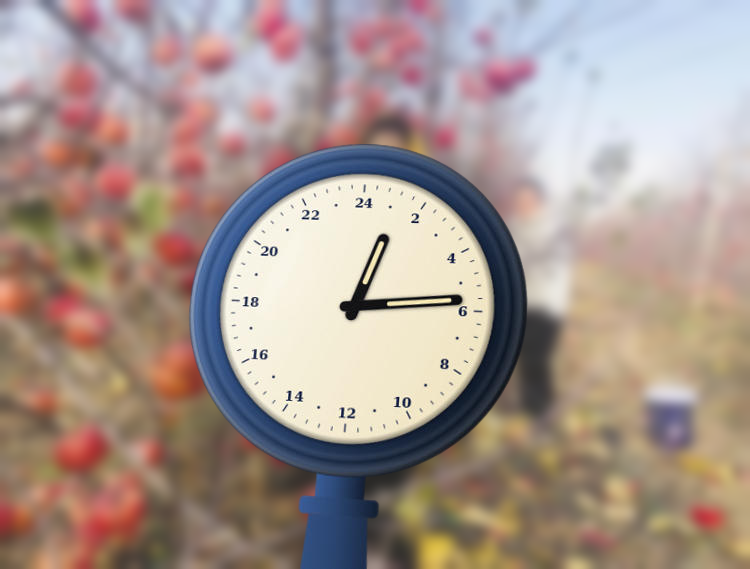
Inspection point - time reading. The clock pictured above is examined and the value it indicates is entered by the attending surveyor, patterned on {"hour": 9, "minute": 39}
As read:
{"hour": 1, "minute": 14}
